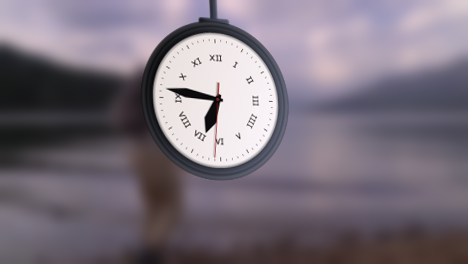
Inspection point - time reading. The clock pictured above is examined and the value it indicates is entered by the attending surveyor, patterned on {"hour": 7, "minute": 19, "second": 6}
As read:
{"hour": 6, "minute": 46, "second": 31}
